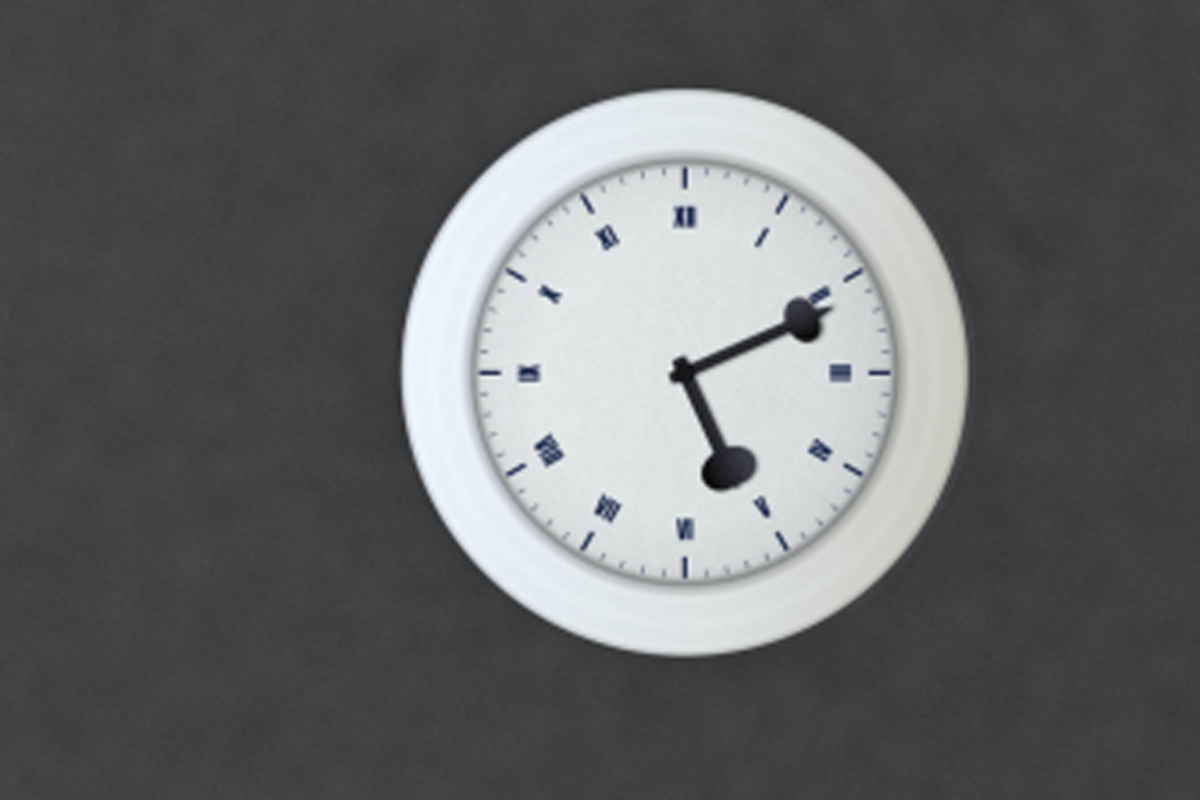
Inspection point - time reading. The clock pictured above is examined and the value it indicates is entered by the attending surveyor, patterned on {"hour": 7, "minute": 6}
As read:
{"hour": 5, "minute": 11}
